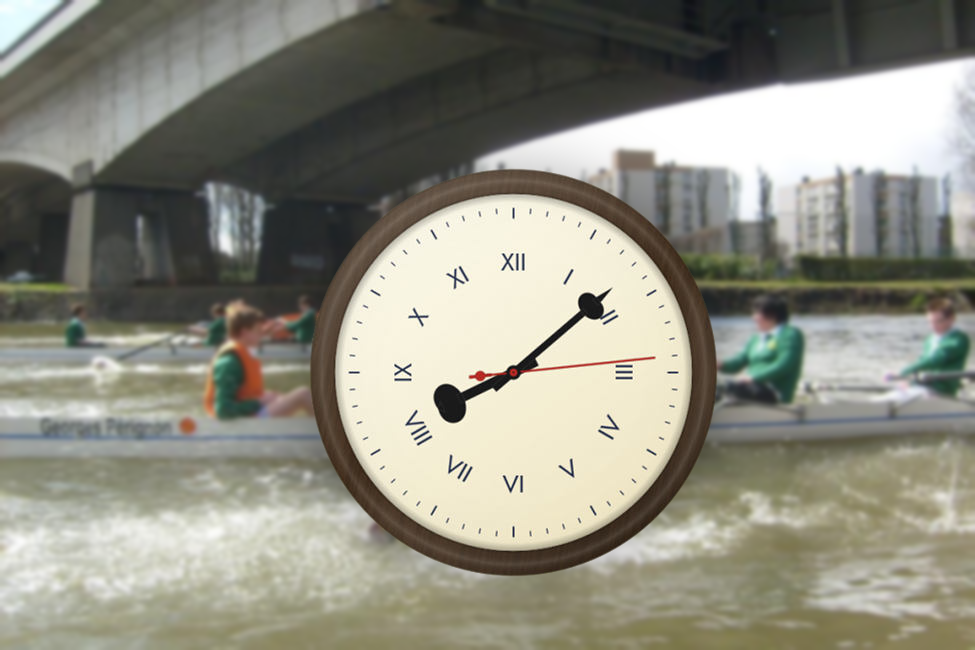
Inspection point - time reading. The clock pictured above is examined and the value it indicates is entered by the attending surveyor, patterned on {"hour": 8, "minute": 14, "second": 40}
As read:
{"hour": 8, "minute": 8, "second": 14}
